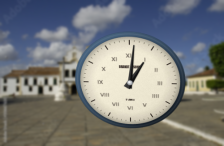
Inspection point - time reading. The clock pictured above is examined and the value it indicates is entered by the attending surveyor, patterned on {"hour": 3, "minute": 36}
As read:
{"hour": 1, "minute": 1}
